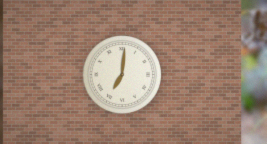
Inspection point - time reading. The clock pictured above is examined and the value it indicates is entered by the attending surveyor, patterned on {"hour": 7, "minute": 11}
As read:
{"hour": 7, "minute": 1}
